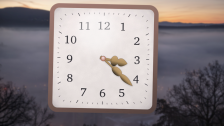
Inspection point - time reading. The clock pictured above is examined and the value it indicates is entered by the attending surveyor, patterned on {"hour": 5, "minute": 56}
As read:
{"hour": 3, "minute": 22}
